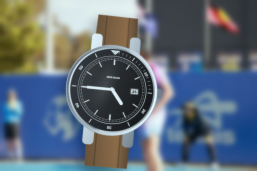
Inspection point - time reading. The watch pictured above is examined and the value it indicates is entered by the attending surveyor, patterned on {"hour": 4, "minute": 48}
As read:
{"hour": 4, "minute": 45}
